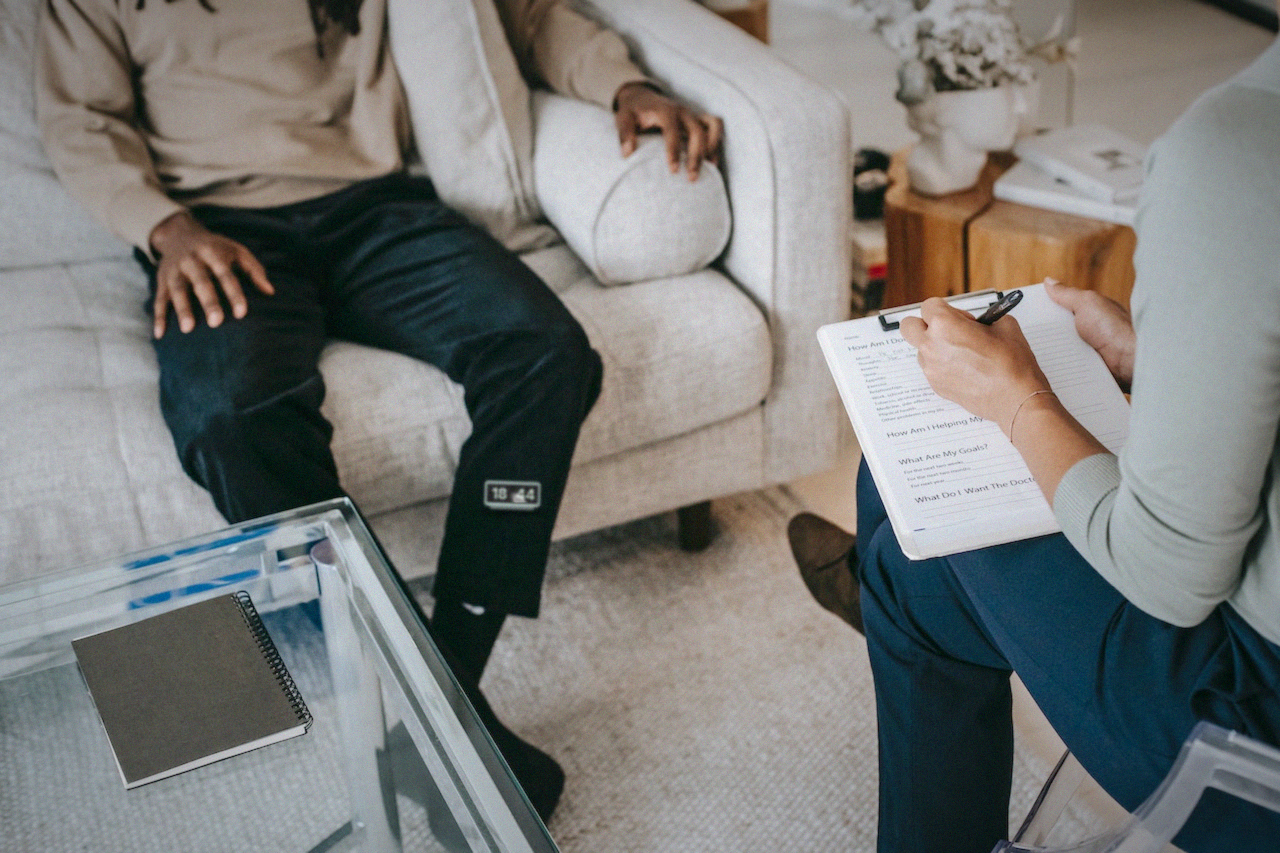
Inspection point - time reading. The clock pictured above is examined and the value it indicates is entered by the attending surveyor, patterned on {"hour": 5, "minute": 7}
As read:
{"hour": 18, "minute": 44}
